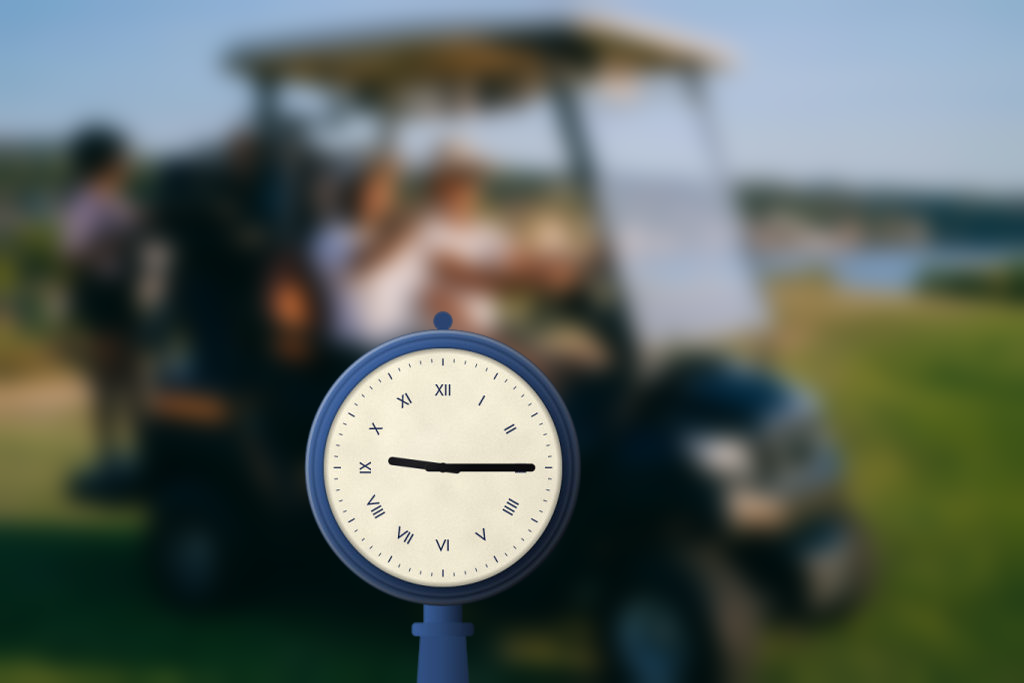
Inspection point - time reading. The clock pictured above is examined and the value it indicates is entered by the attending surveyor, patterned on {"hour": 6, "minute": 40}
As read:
{"hour": 9, "minute": 15}
